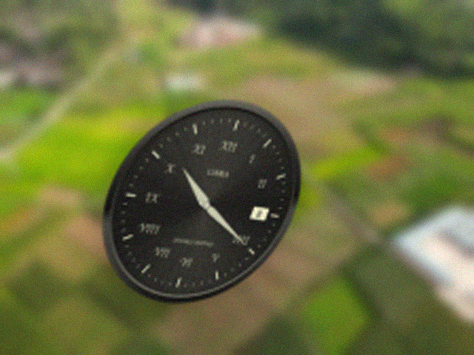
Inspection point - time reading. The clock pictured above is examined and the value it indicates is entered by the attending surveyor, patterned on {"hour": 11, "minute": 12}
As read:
{"hour": 10, "minute": 20}
